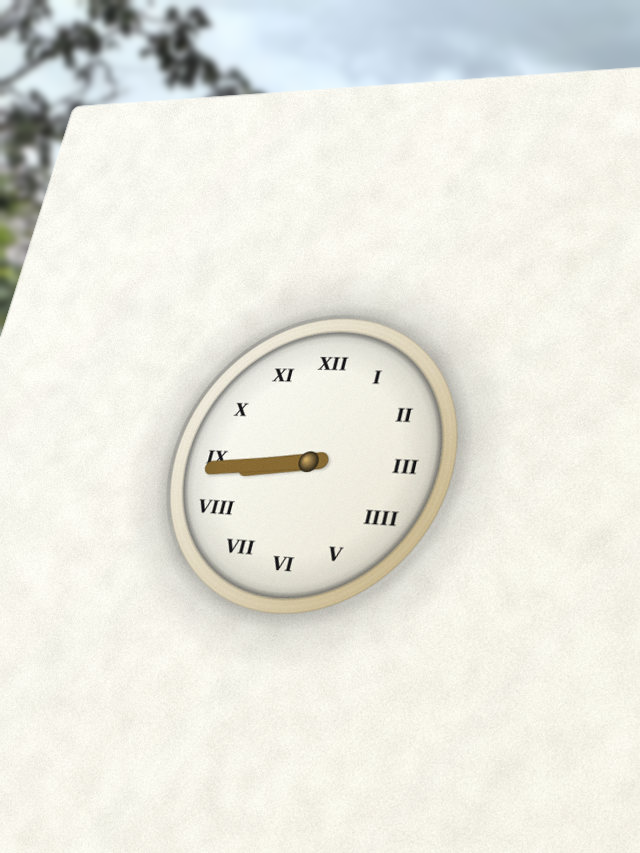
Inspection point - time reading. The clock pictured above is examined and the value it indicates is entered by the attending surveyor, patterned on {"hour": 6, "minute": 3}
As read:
{"hour": 8, "minute": 44}
